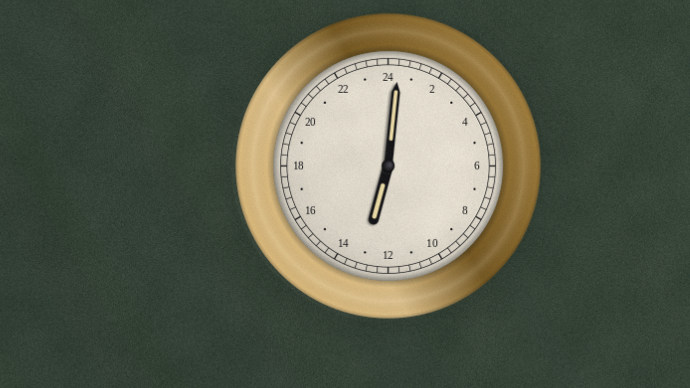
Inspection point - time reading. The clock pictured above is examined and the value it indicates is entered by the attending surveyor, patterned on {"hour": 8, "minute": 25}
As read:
{"hour": 13, "minute": 1}
